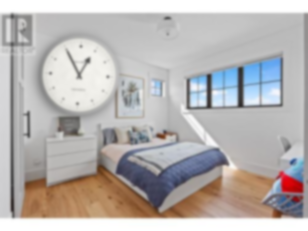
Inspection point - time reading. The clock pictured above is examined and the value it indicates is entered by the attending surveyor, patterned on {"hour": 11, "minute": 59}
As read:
{"hour": 12, "minute": 55}
